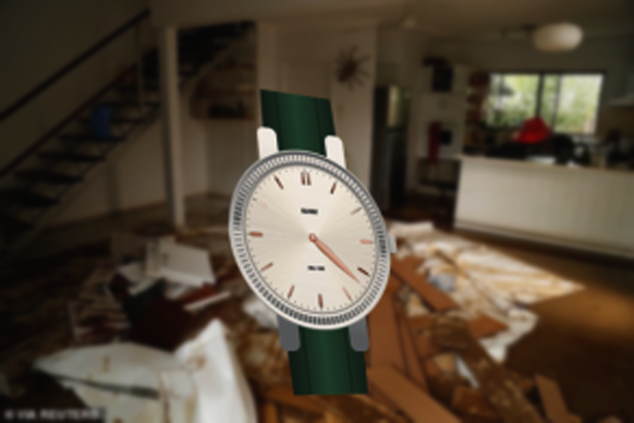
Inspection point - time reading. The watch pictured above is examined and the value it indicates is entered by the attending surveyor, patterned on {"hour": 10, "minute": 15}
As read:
{"hour": 4, "minute": 22}
